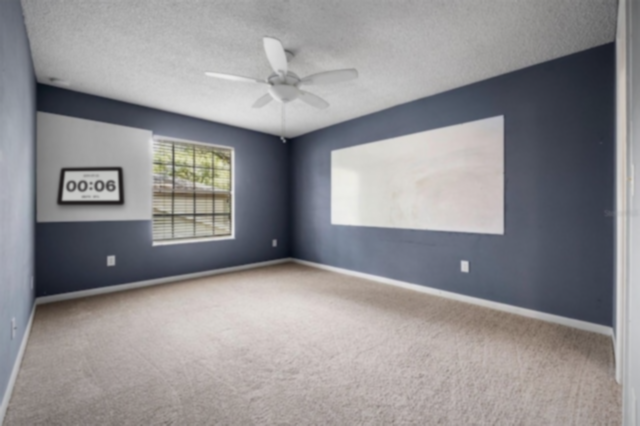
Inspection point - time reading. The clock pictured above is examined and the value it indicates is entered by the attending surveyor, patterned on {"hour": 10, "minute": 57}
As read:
{"hour": 0, "minute": 6}
